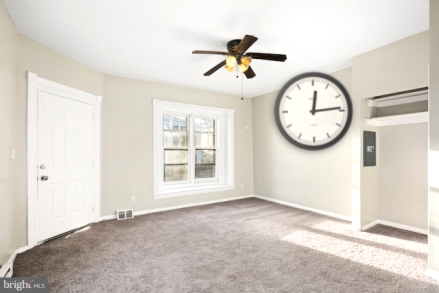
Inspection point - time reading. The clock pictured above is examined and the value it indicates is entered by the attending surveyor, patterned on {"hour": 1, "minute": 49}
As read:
{"hour": 12, "minute": 14}
